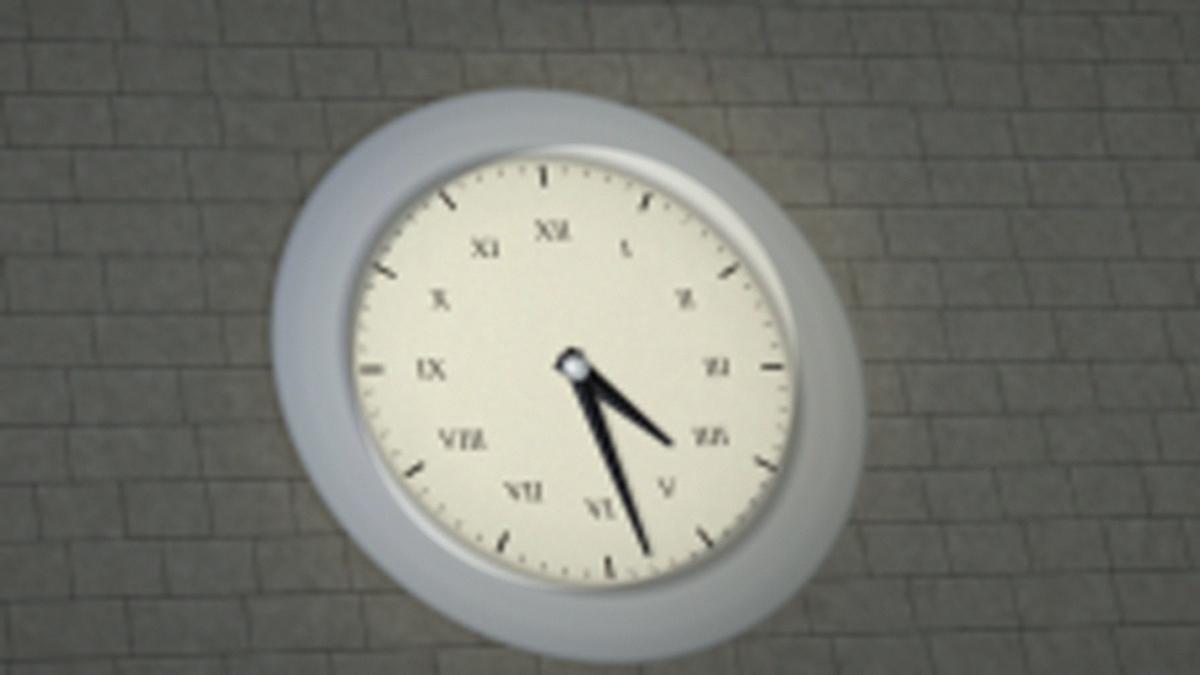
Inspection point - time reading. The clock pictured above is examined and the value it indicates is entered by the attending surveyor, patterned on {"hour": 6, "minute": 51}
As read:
{"hour": 4, "minute": 28}
